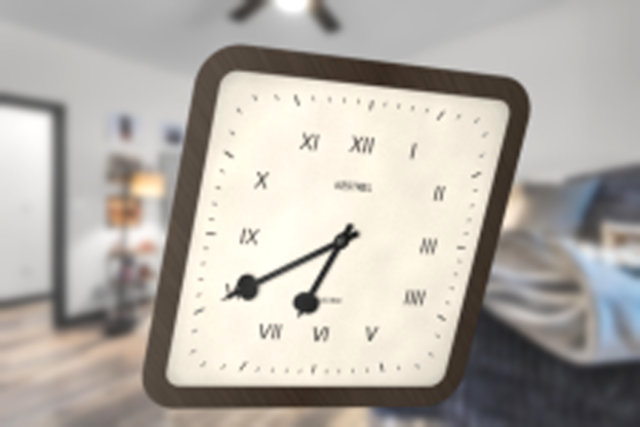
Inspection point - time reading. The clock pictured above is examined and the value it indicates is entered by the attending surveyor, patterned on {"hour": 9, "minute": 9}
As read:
{"hour": 6, "minute": 40}
